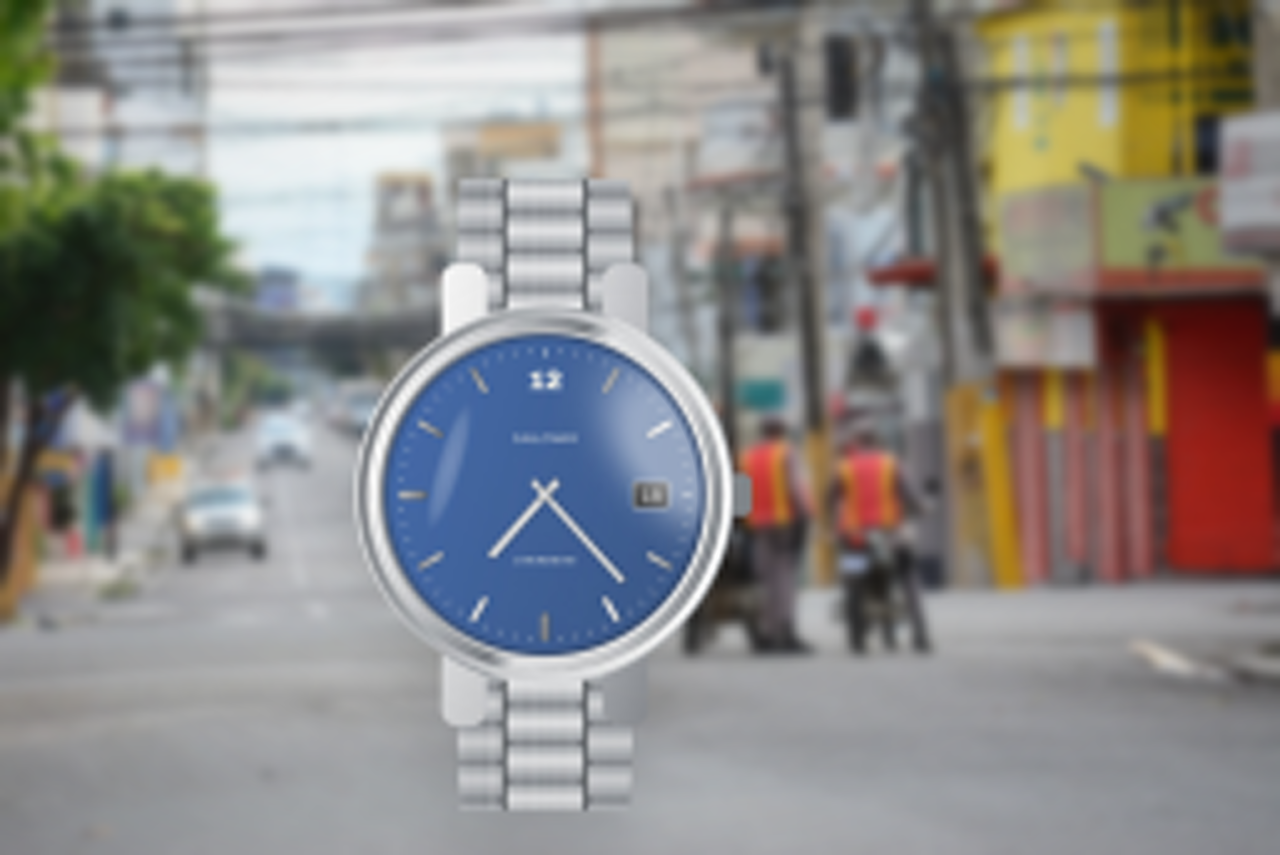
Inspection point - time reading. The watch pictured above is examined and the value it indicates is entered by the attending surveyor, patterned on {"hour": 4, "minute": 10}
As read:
{"hour": 7, "minute": 23}
